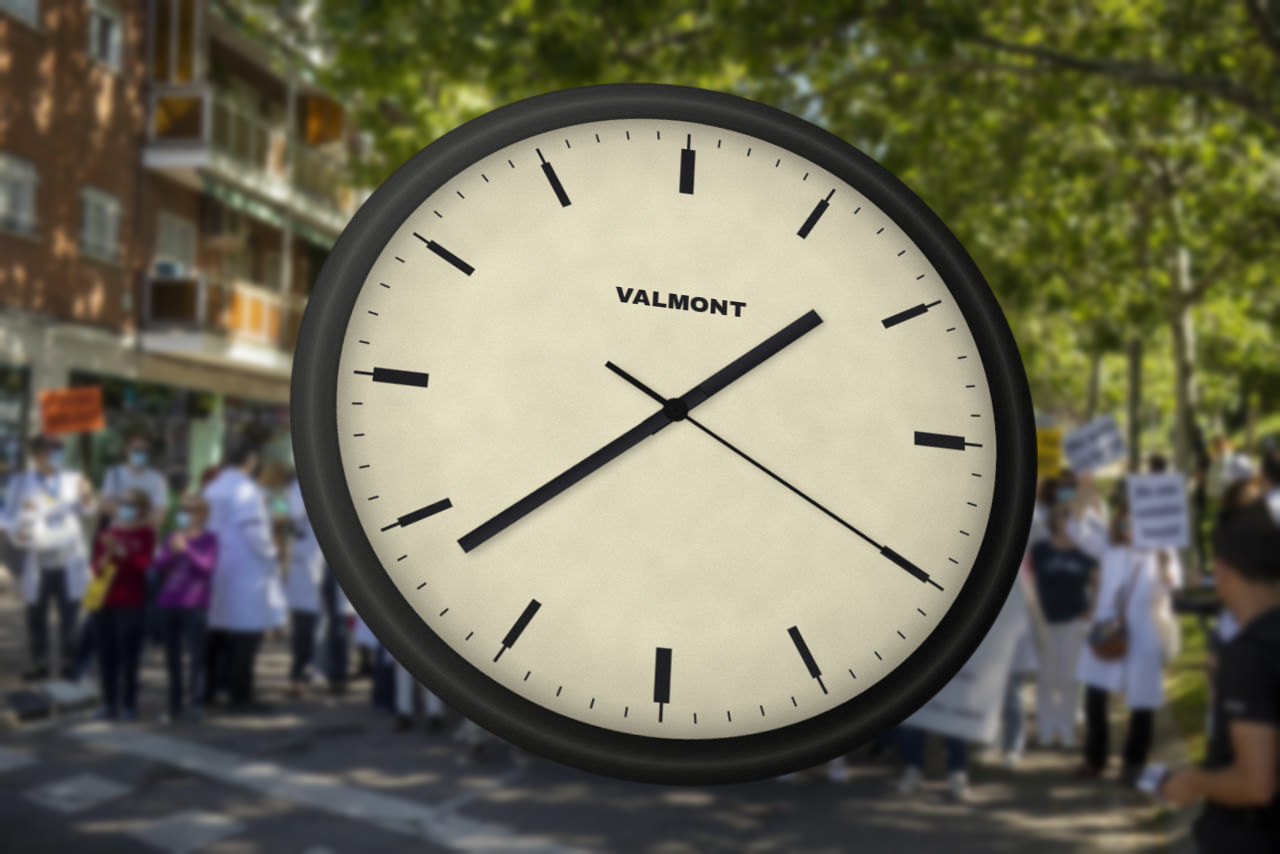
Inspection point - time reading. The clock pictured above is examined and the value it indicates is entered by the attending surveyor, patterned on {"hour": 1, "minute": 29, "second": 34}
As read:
{"hour": 1, "minute": 38, "second": 20}
